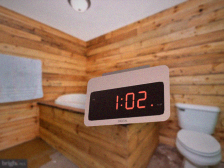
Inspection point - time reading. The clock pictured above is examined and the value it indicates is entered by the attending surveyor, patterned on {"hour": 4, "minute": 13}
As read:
{"hour": 1, "minute": 2}
